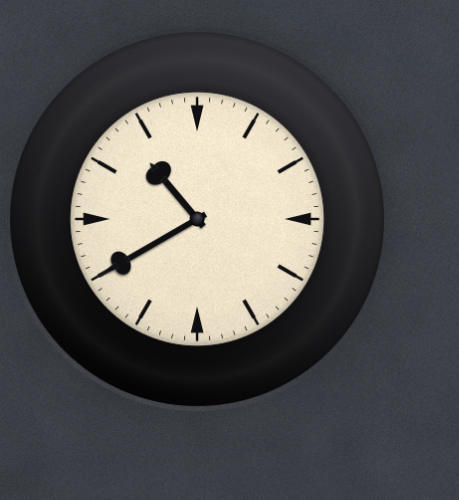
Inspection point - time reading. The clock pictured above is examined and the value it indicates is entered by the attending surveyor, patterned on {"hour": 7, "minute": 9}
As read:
{"hour": 10, "minute": 40}
